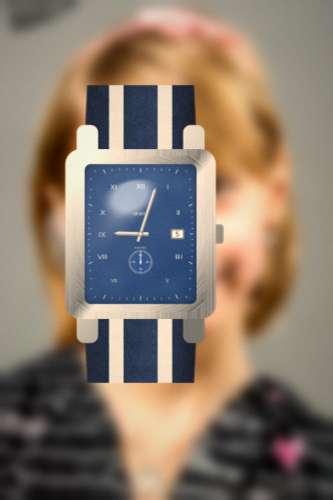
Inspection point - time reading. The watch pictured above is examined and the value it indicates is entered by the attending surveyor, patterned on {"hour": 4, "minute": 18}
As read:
{"hour": 9, "minute": 3}
